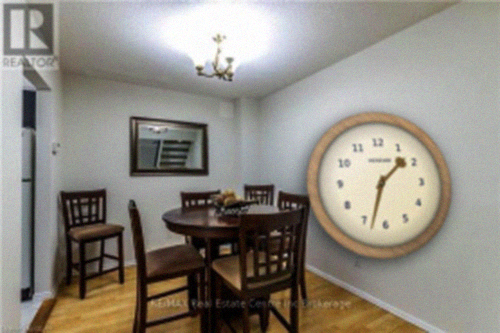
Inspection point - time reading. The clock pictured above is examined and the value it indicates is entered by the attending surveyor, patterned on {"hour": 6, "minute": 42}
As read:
{"hour": 1, "minute": 33}
